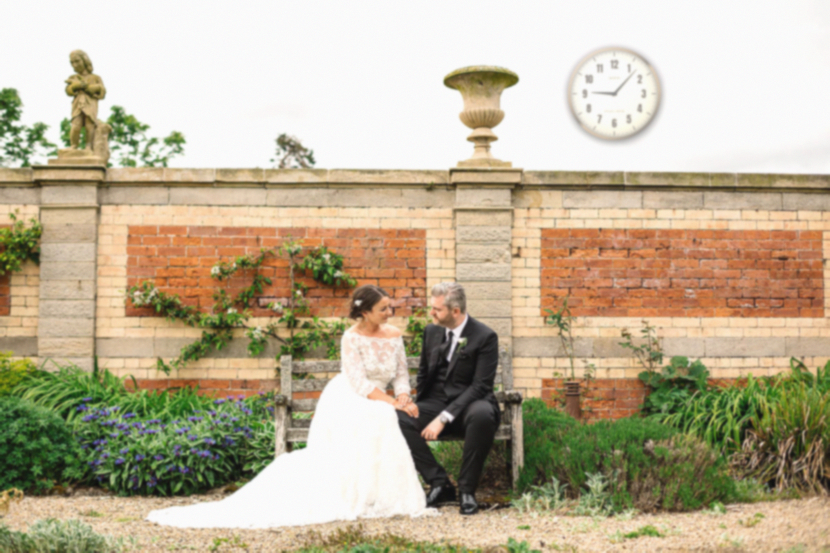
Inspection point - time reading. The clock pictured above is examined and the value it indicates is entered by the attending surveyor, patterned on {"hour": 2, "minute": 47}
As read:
{"hour": 9, "minute": 7}
